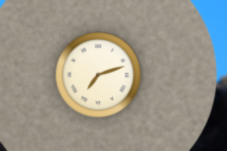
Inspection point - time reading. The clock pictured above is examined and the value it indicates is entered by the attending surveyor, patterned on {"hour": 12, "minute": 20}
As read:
{"hour": 7, "minute": 12}
